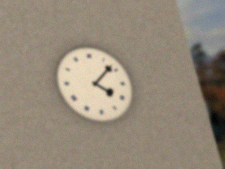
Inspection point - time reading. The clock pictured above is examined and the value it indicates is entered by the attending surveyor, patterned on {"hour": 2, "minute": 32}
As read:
{"hour": 4, "minute": 8}
